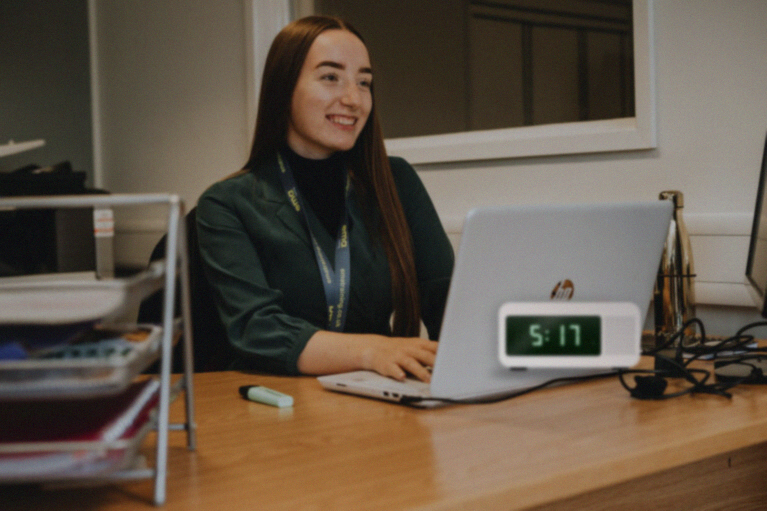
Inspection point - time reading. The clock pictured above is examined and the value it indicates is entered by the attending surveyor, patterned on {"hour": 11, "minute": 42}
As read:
{"hour": 5, "minute": 17}
